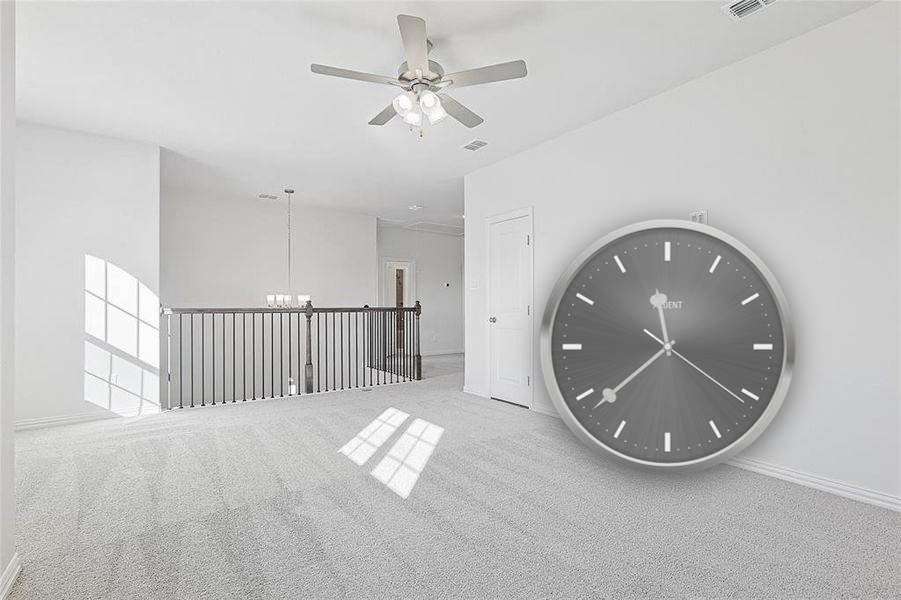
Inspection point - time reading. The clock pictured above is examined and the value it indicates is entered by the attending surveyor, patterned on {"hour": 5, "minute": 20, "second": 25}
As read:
{"hour": 11, "minute": 38, "second": 21}
